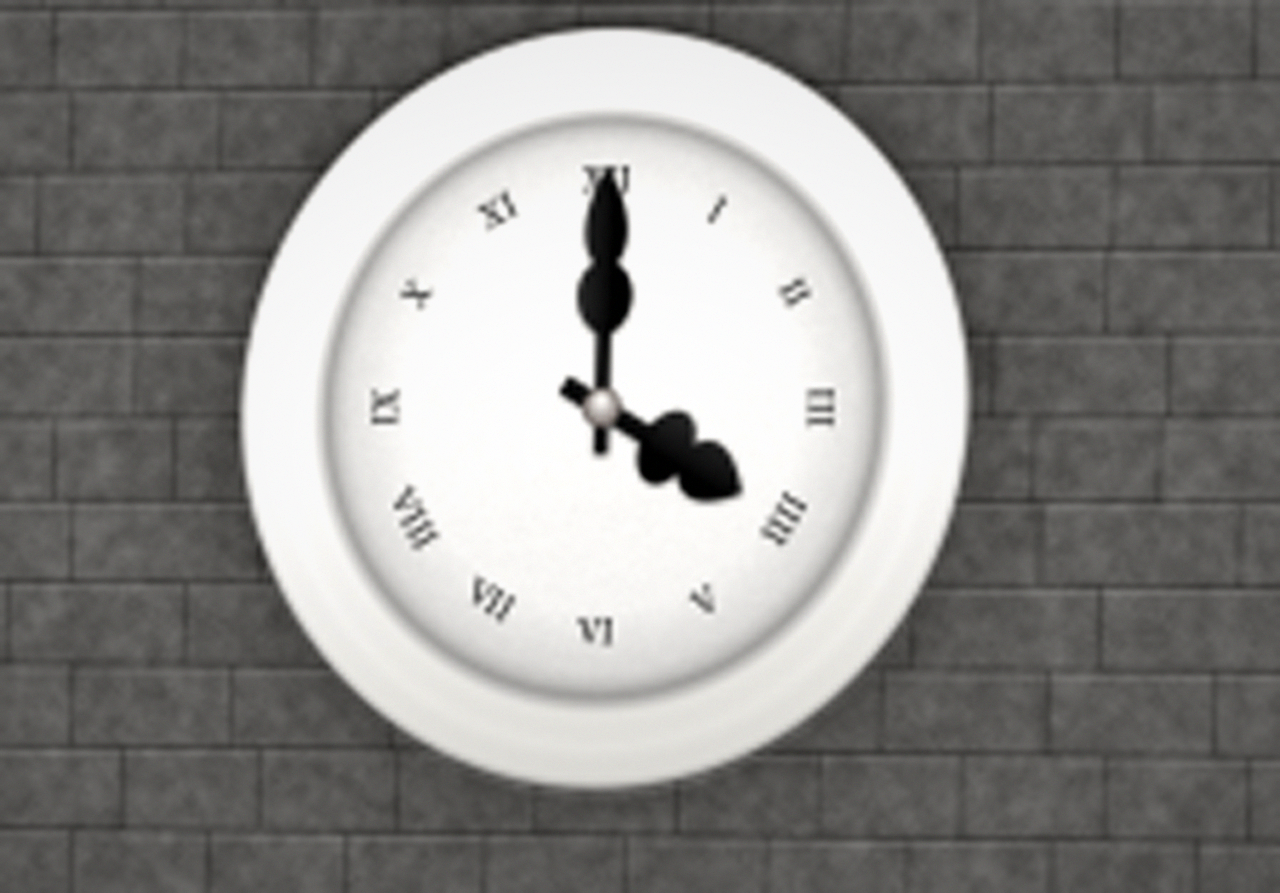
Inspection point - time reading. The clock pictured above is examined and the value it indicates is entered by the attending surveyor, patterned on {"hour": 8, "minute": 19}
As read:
{"hour": 4, "minute": 0}
